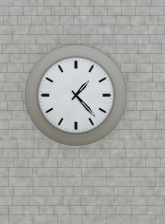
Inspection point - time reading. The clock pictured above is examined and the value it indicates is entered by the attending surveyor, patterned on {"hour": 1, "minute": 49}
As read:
{"hour": 1, "minute": 23}
